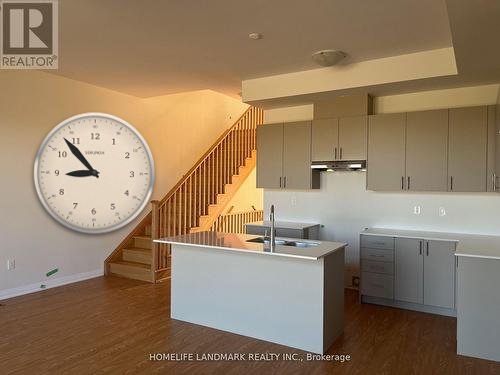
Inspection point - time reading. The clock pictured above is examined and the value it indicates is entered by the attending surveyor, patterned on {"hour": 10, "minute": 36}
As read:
{"hour": 8, "minute": 53}
